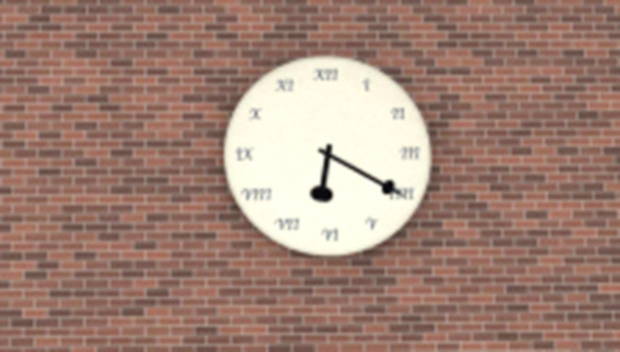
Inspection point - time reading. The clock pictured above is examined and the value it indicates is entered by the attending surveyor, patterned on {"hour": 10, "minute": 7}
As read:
{"hour": 6, "minute": 20}
